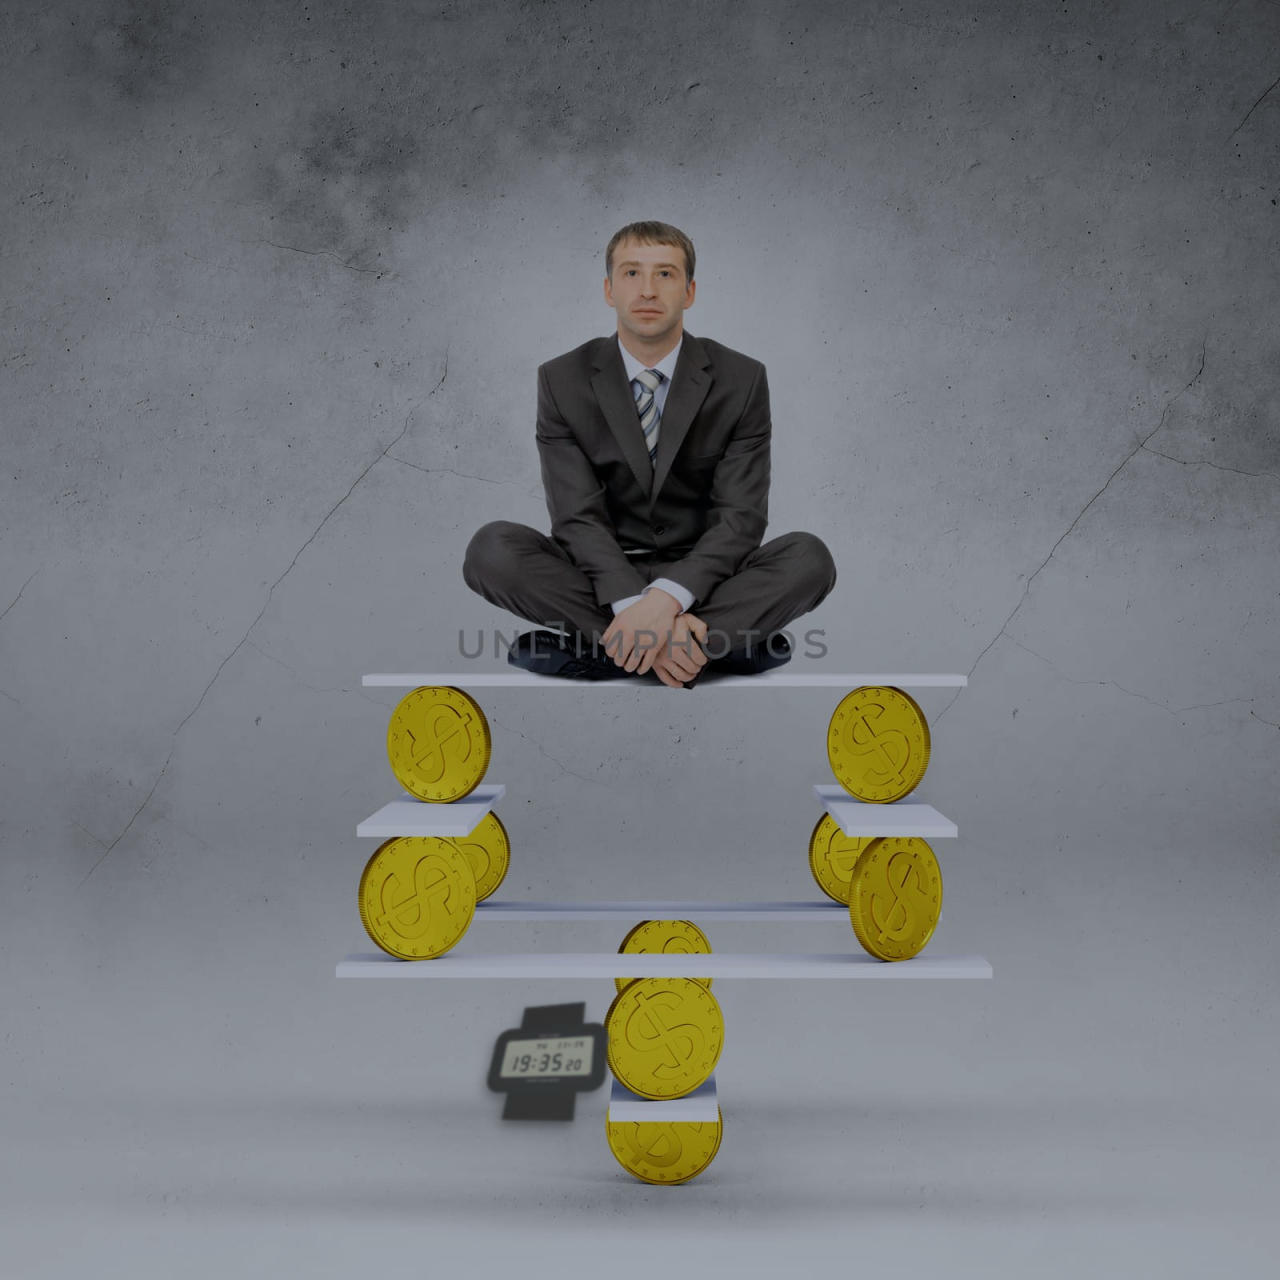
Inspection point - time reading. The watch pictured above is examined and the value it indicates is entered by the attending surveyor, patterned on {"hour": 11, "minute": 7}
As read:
{"hour": 19, "minute": 35}
